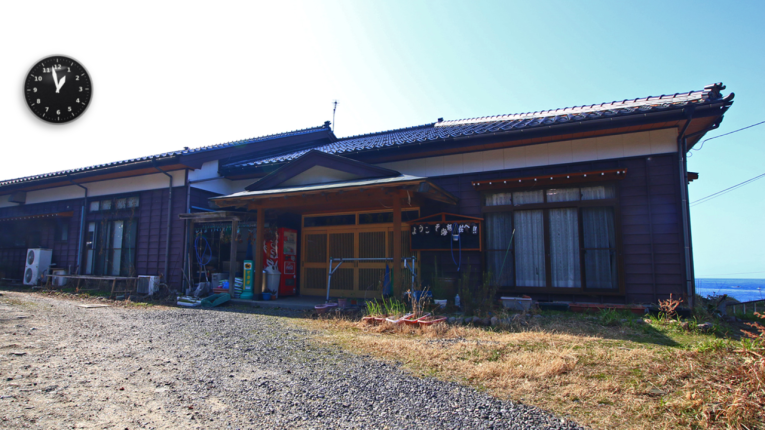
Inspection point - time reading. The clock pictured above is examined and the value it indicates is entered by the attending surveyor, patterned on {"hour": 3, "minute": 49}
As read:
{"hour": 12, "minute": 58}
